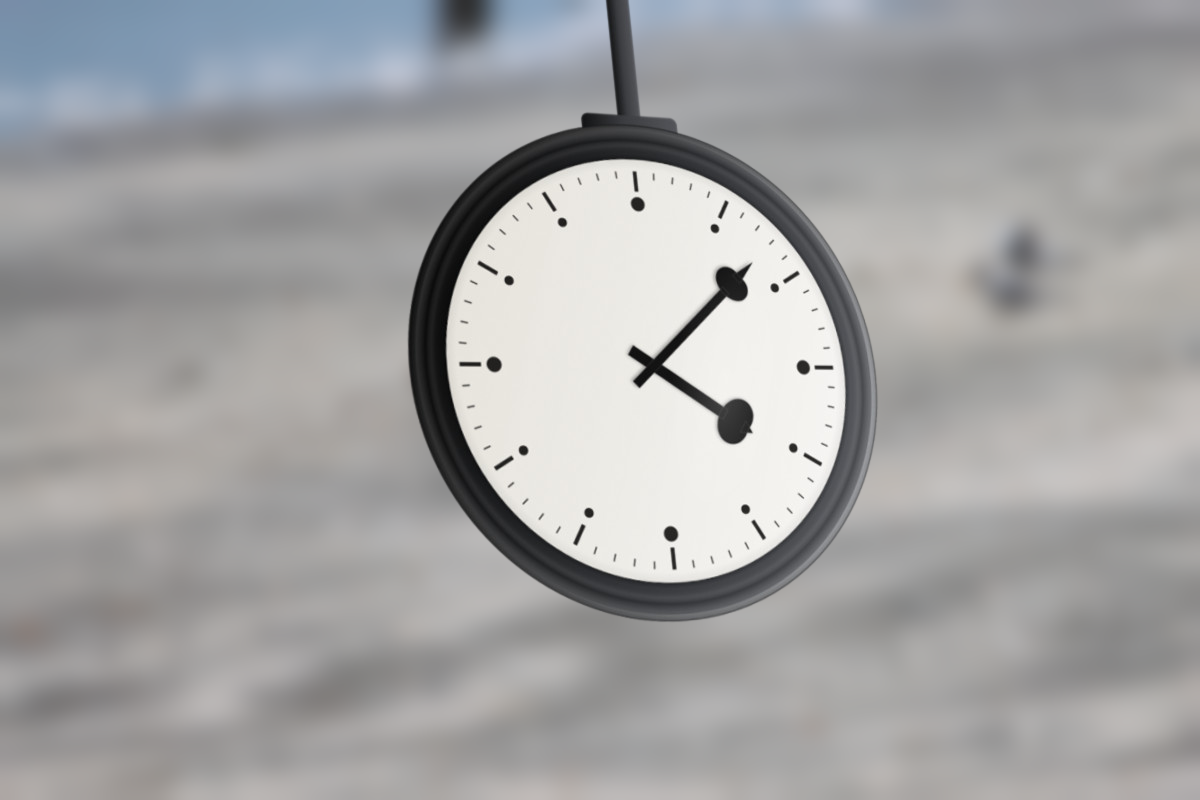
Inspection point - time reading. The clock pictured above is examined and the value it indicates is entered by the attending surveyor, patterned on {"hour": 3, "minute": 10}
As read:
{"hour": 4, "minute": 8}
